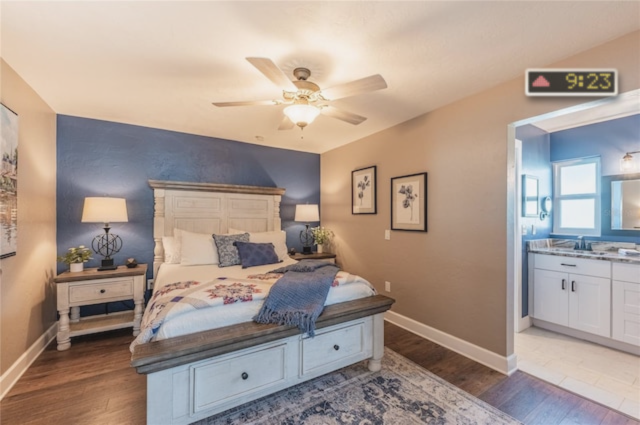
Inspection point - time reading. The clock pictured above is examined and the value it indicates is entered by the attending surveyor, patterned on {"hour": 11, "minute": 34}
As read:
{"hour": 9, "minute": 23}
